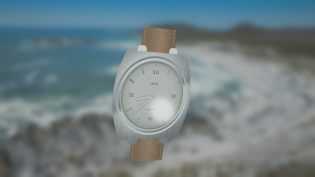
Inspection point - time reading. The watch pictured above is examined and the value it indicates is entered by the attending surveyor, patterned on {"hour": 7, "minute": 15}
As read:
{"hour": 8, "minute": 38}
